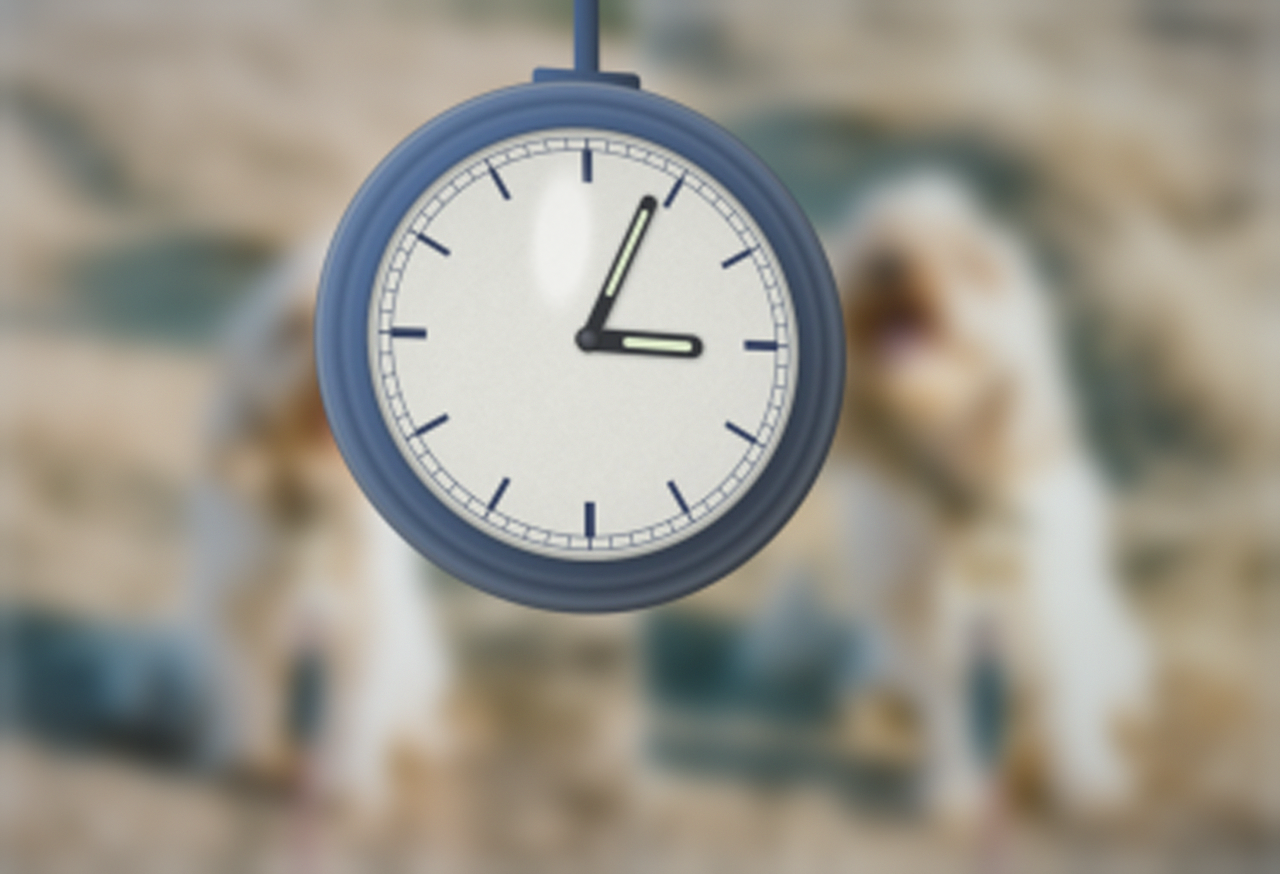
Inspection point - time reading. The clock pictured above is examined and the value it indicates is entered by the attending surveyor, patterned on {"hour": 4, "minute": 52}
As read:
{"hour": 3, "minute": 4}
